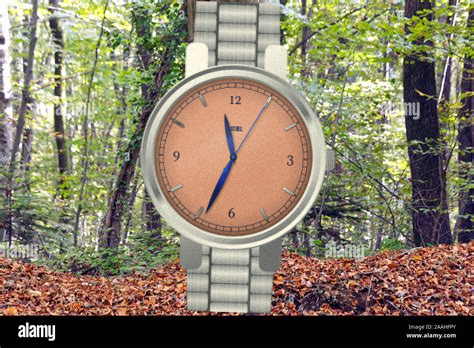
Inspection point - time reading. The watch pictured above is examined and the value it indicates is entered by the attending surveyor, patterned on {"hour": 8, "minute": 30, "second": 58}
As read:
{"hour": 11, "minute": 34, "second": 5}
